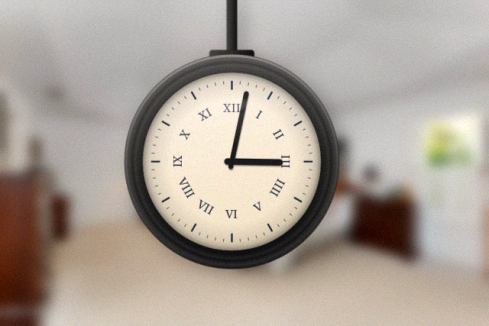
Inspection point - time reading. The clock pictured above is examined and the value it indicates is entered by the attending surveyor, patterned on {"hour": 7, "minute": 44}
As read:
{"hour": 3, "minute": 2}
